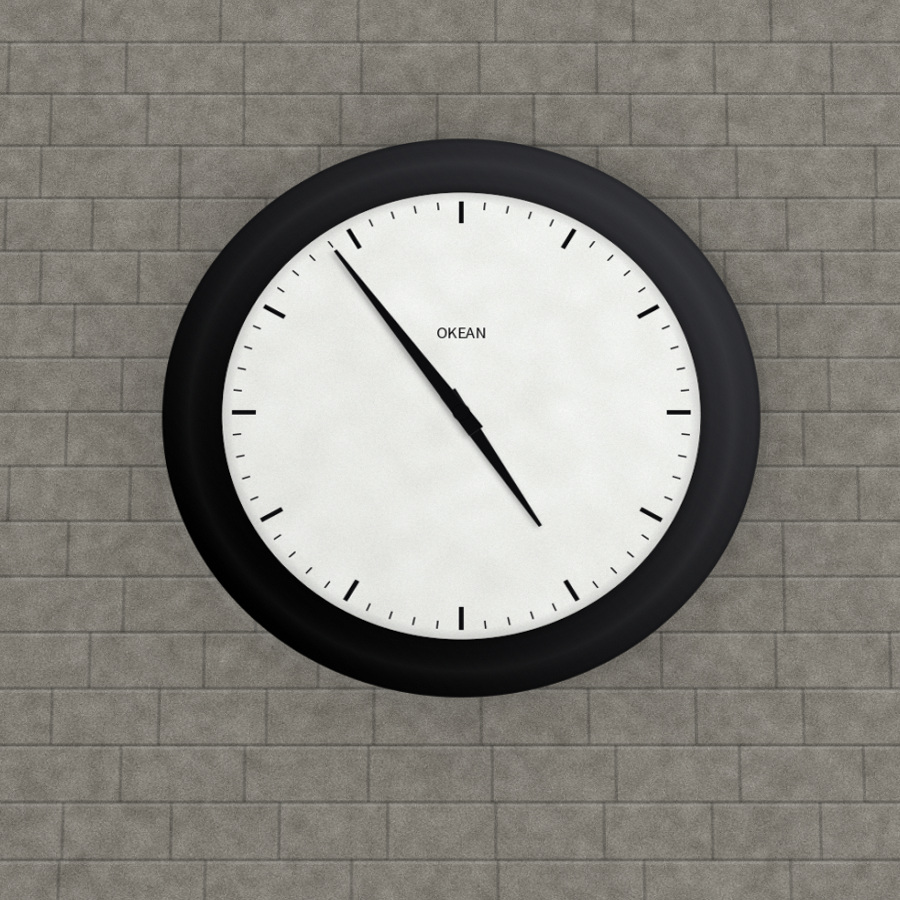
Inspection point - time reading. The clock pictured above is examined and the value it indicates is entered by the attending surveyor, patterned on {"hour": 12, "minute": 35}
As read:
{"hour": 4, "minute": 54}
